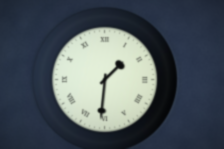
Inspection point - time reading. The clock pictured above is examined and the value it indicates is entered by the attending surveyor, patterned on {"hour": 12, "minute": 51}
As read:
{"hour": 1, "minute": 31}
